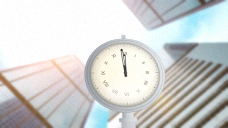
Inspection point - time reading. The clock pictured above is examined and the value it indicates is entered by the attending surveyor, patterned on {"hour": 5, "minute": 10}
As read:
{"hour": 11, "minute": 59}
